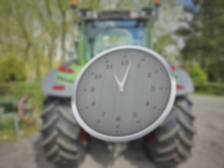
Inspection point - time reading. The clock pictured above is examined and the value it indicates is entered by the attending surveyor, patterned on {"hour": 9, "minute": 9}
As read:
{"hour": 11, "minute": 2}
